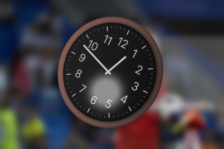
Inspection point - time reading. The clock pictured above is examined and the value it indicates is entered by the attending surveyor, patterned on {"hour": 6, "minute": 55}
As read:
{"hour": 12, "minute": 48}
